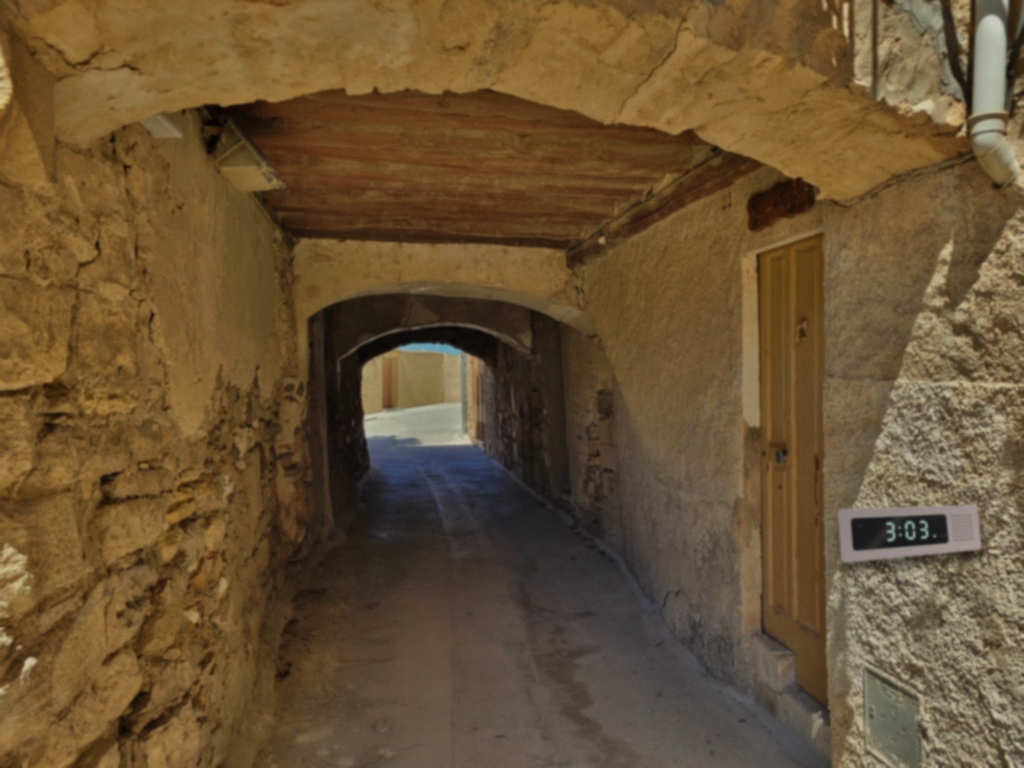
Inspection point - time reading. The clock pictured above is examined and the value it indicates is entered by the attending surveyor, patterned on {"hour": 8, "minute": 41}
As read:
{"hour": 3, "minute": 3}
